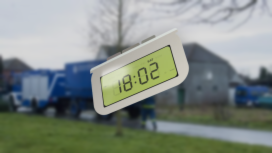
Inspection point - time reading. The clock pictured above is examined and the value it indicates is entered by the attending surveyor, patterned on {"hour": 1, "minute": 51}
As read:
{"hour": 18, "minute": 2}
